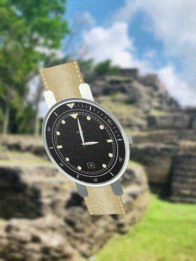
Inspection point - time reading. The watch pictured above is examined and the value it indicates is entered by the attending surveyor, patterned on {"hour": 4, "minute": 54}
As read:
{"hour": 3, "minute": 1}
